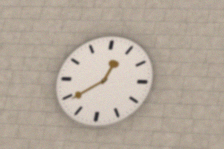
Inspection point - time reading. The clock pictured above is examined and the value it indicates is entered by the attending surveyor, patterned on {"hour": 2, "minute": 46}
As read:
{"hour": 12, "minute": 39}
